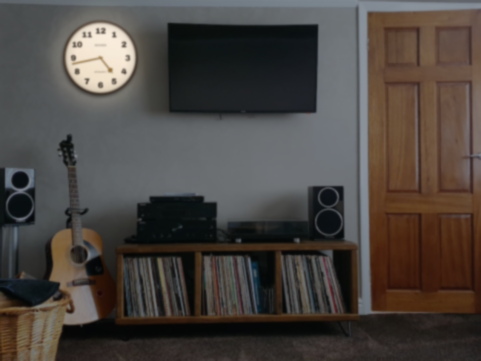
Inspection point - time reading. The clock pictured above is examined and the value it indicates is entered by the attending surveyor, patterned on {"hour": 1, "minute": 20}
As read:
{"hour": 4, "minute": 43}
